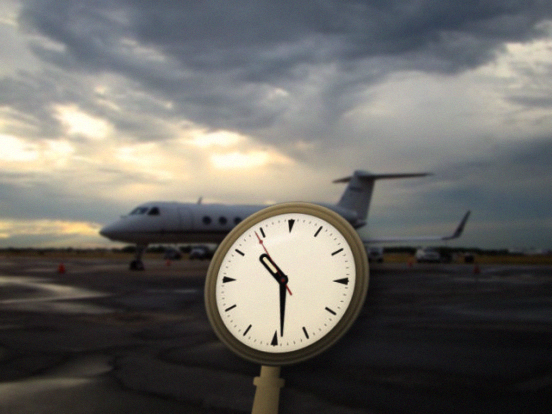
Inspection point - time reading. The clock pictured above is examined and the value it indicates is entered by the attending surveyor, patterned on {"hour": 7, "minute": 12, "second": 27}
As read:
{"hour": 10, "minute": 28, "second": 54}
